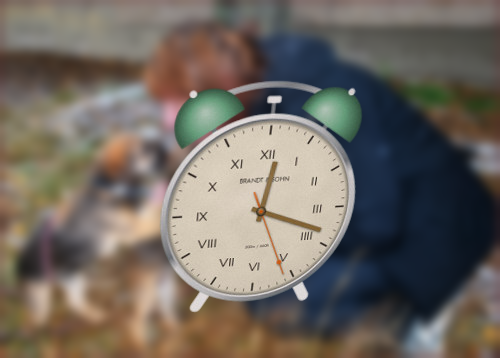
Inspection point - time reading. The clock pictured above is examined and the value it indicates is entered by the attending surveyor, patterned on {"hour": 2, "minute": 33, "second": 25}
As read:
{"hour": 12, "minute": 18, "second": 26}
